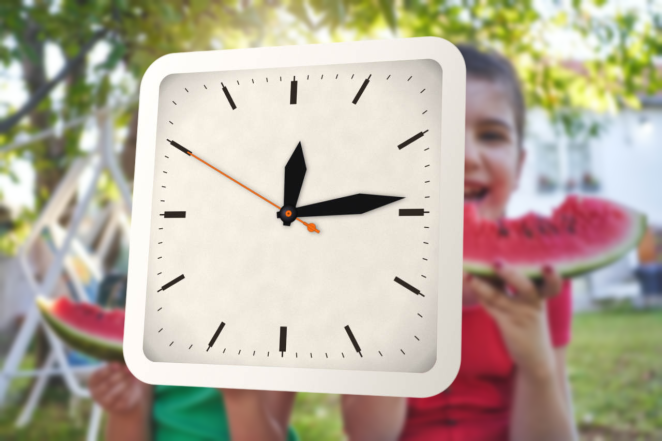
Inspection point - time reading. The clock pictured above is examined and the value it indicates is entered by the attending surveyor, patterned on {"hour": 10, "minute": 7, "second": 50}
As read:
{"hour": 12, "minute": 13, "second": 50}
